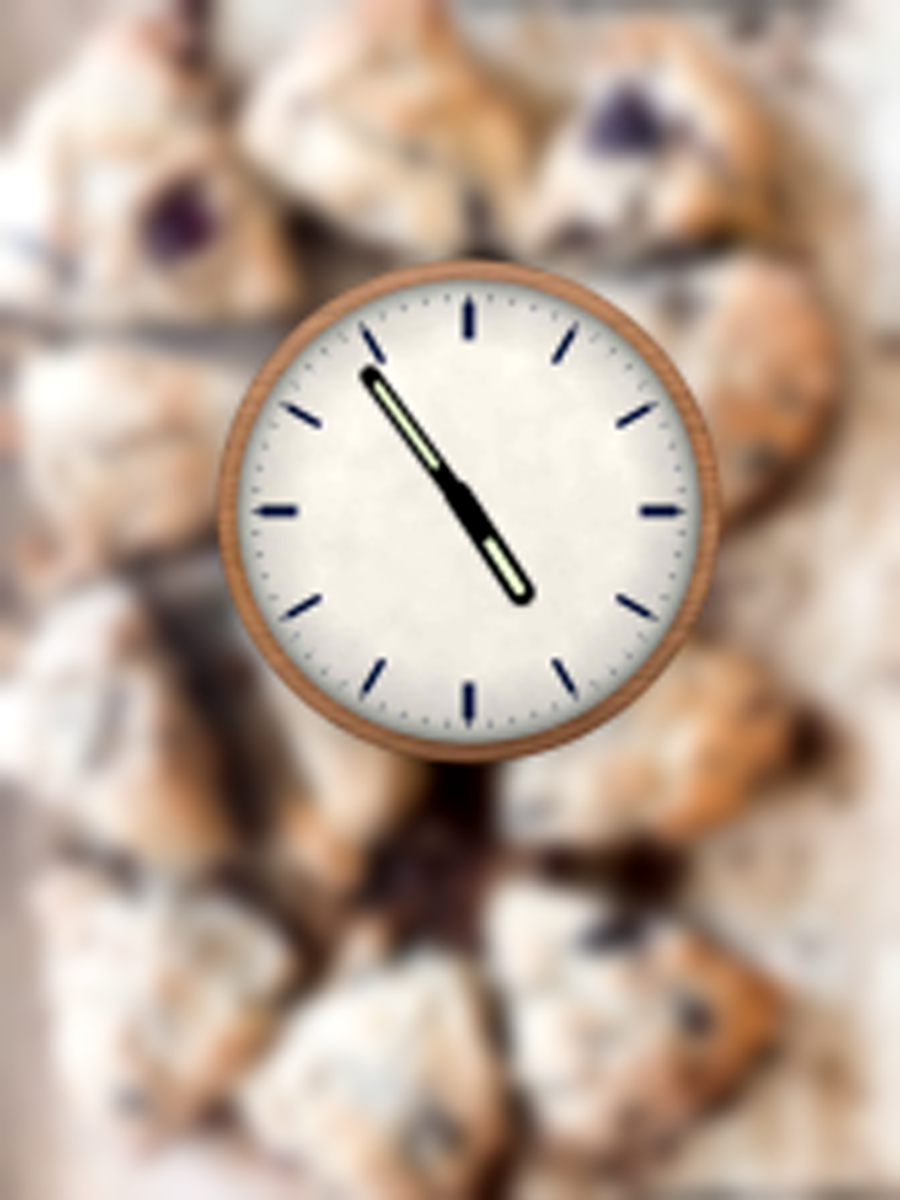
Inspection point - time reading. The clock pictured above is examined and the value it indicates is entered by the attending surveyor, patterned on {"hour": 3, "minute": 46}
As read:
{"hour": 4, "minute": 54}
